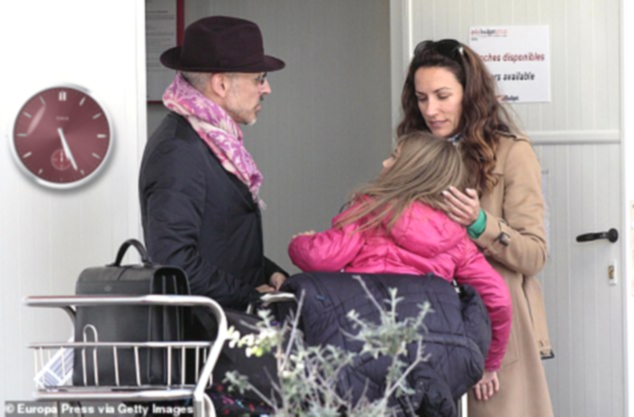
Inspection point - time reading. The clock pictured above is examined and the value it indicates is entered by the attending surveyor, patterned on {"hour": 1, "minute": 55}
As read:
{"hour": 5, "minute": 26}
